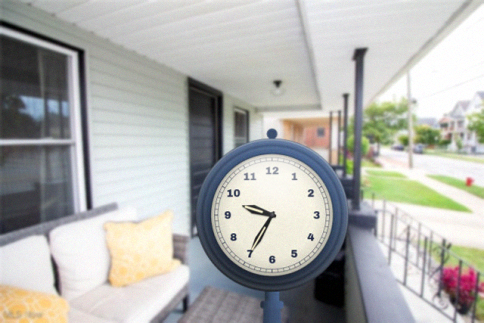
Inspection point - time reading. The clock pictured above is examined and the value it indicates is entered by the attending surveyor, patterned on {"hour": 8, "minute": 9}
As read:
{"hour": 9, "minute": 35}
